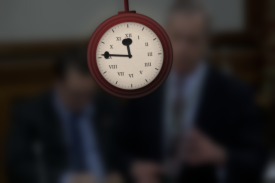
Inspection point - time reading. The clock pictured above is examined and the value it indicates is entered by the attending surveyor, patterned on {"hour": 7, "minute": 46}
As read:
{"hour": 11, "minute": 46}
